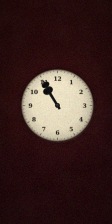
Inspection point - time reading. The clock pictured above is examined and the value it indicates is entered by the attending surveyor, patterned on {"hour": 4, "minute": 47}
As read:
{"hour": 10, "minute": 55}
